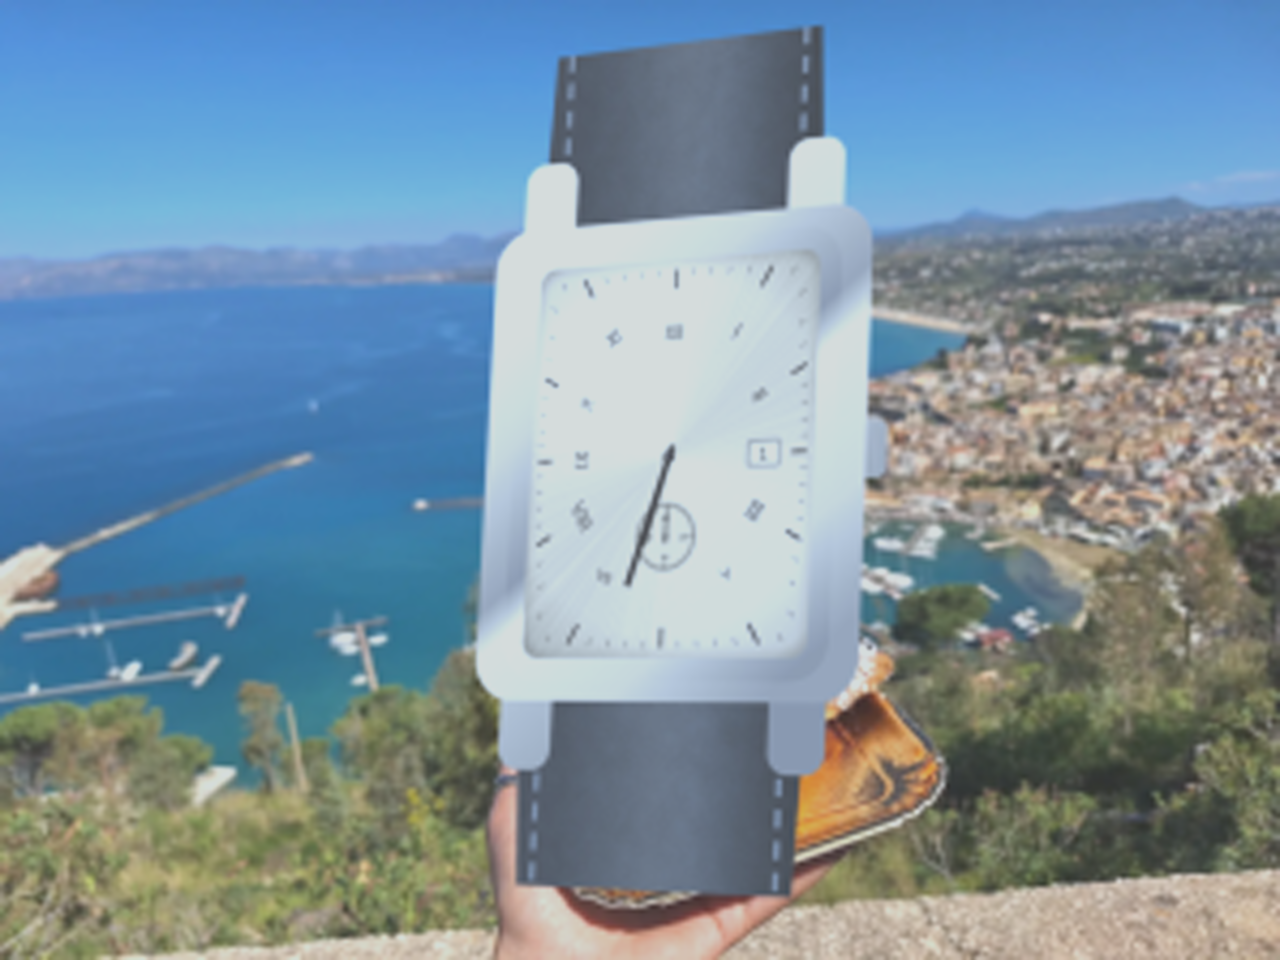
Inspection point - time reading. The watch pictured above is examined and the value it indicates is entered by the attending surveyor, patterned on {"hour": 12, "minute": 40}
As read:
{"hour": 6, "minute": 33}
